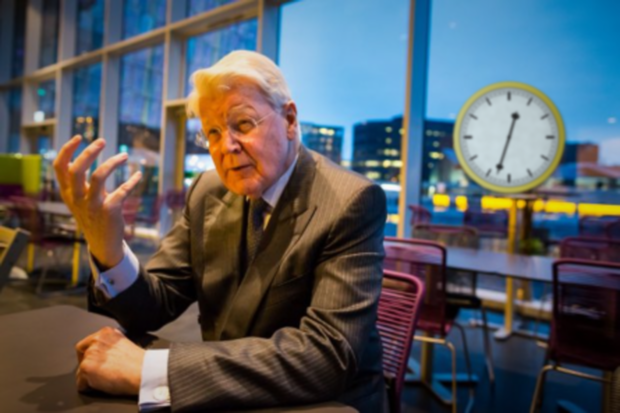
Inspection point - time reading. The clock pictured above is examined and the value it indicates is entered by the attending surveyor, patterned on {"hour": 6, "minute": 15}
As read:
{"hour": 12, "minute": 33}
